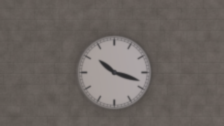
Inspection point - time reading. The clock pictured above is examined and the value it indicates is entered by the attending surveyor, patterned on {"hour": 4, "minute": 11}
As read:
{"hour": 10, "minute": 18}
